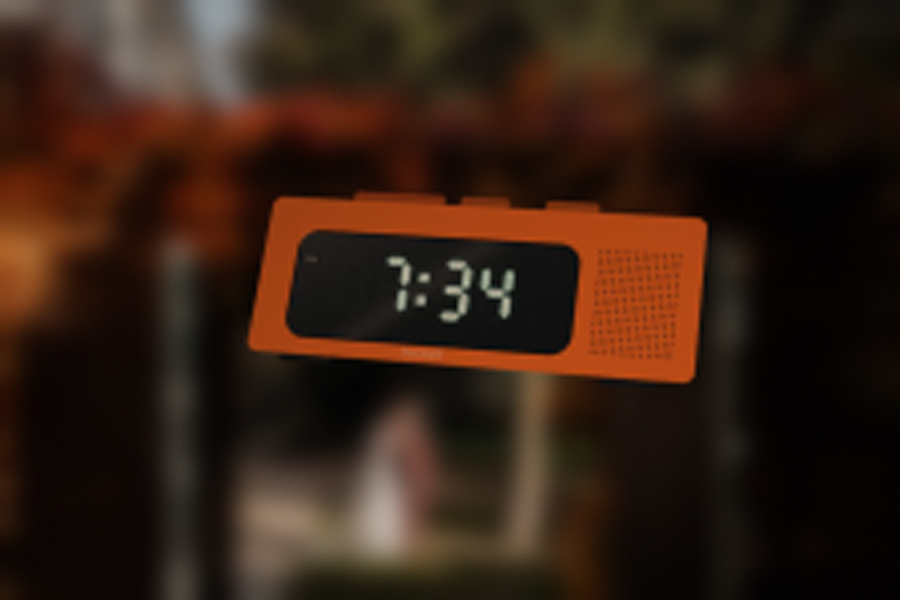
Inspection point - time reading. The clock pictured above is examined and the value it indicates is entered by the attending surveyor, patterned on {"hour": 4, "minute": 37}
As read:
{"hour": 7, "minute": 34}
